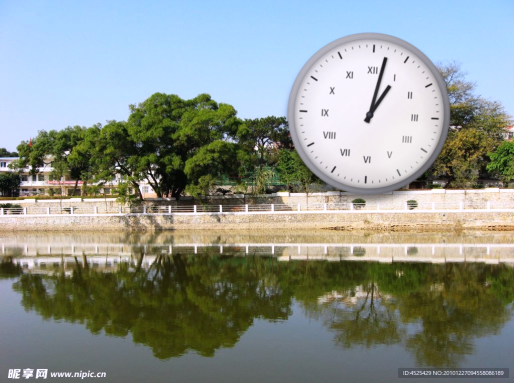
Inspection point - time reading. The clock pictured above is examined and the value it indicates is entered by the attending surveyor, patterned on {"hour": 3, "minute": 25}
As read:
{"hour": 1, "minute": 2}
